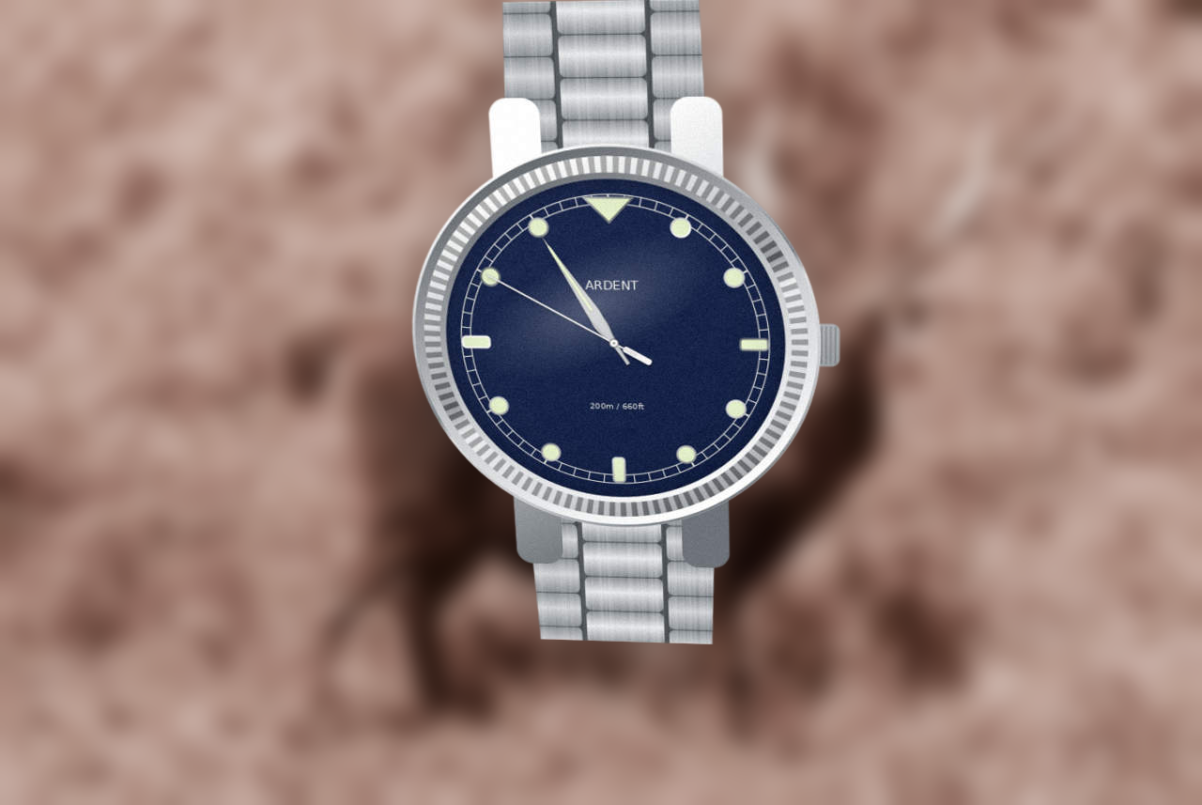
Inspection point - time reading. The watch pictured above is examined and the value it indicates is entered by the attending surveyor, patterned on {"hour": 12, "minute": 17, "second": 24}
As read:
{"hour": 10, "minute": 54, "second": 50}
